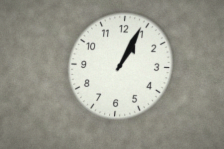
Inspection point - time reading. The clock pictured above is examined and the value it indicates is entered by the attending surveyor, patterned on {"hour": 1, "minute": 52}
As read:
{"hour": 1, "minute": 4}
